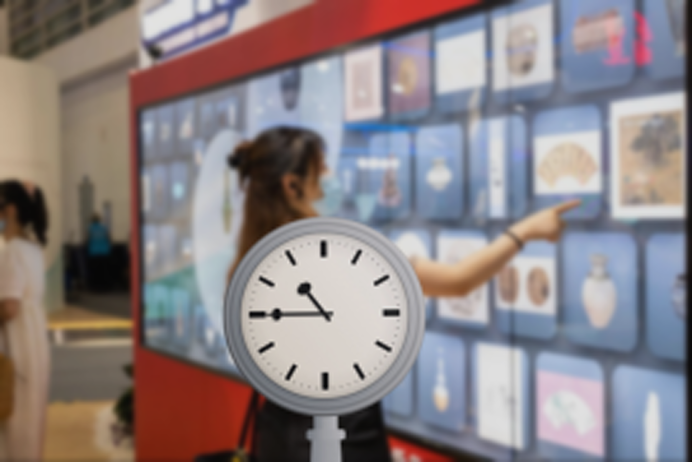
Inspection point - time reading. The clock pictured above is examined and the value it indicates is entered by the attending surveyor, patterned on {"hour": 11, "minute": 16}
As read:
{"hour": 10, "minute": 45}
